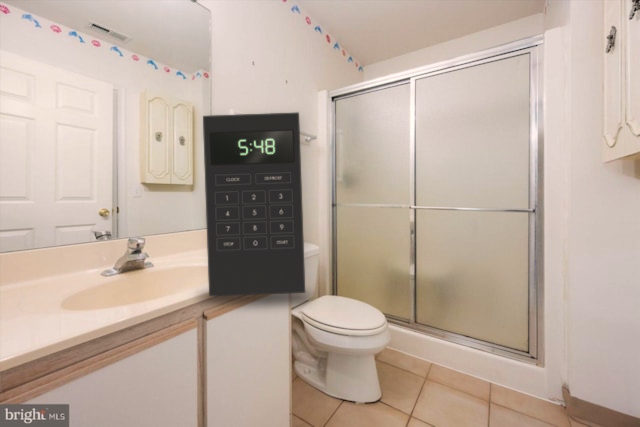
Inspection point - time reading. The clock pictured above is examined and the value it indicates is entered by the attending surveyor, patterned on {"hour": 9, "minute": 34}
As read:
{"hour": 5, "minute": 48}
